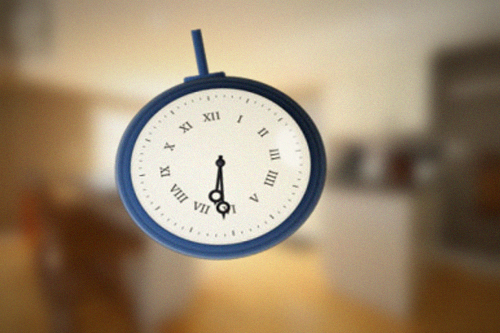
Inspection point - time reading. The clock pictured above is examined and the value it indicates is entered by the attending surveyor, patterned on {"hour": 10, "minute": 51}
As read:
{"hour": 6, "minute": 31}
